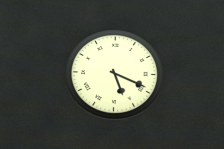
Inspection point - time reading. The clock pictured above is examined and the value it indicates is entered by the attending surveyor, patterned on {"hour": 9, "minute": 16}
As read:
{"hour": 5, "minute": 19}
